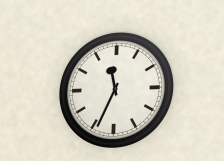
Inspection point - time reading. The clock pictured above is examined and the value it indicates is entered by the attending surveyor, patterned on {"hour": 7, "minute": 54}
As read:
{"hour": 11, "minute": 34}
